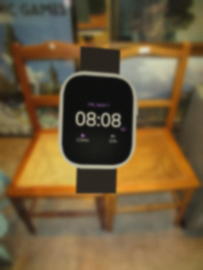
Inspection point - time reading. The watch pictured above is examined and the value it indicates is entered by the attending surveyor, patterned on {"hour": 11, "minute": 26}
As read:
{"hour": 8, "minute": 8}
